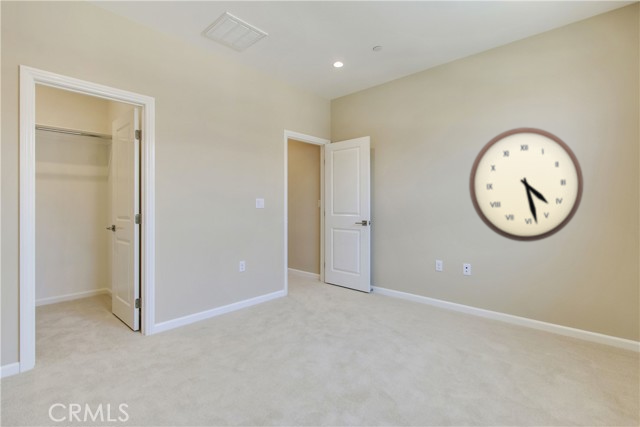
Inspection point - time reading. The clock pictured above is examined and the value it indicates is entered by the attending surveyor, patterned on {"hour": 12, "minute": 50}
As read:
{"hour": 4, "minute": 28}
